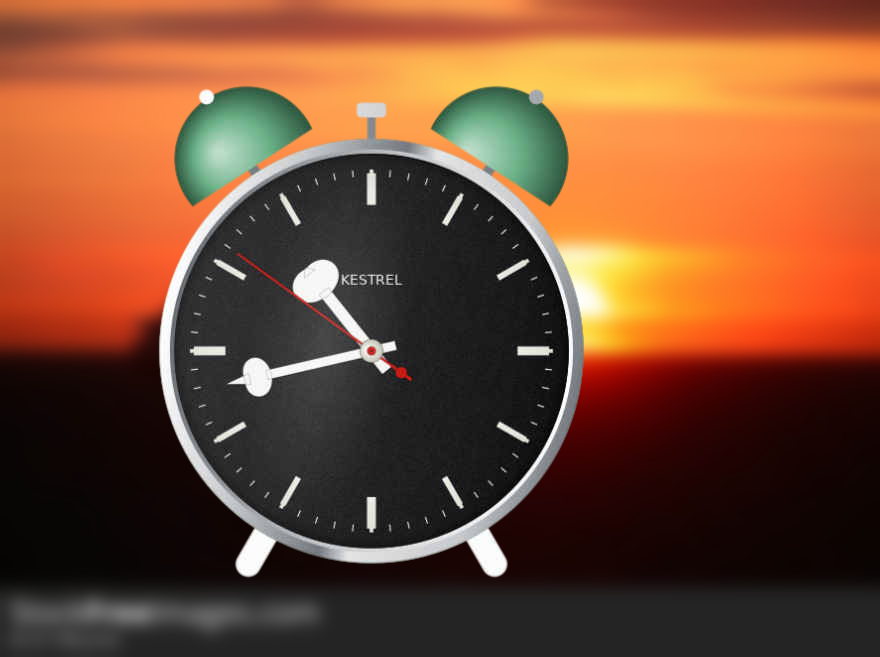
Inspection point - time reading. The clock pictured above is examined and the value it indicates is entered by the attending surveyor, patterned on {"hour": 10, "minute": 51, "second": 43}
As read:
{"hour": 10, "minute": 42, "second": 51}
